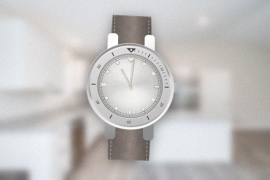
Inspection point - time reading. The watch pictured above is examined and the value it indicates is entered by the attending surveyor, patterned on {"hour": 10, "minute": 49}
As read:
{"hour": 11, "minute": 1}
